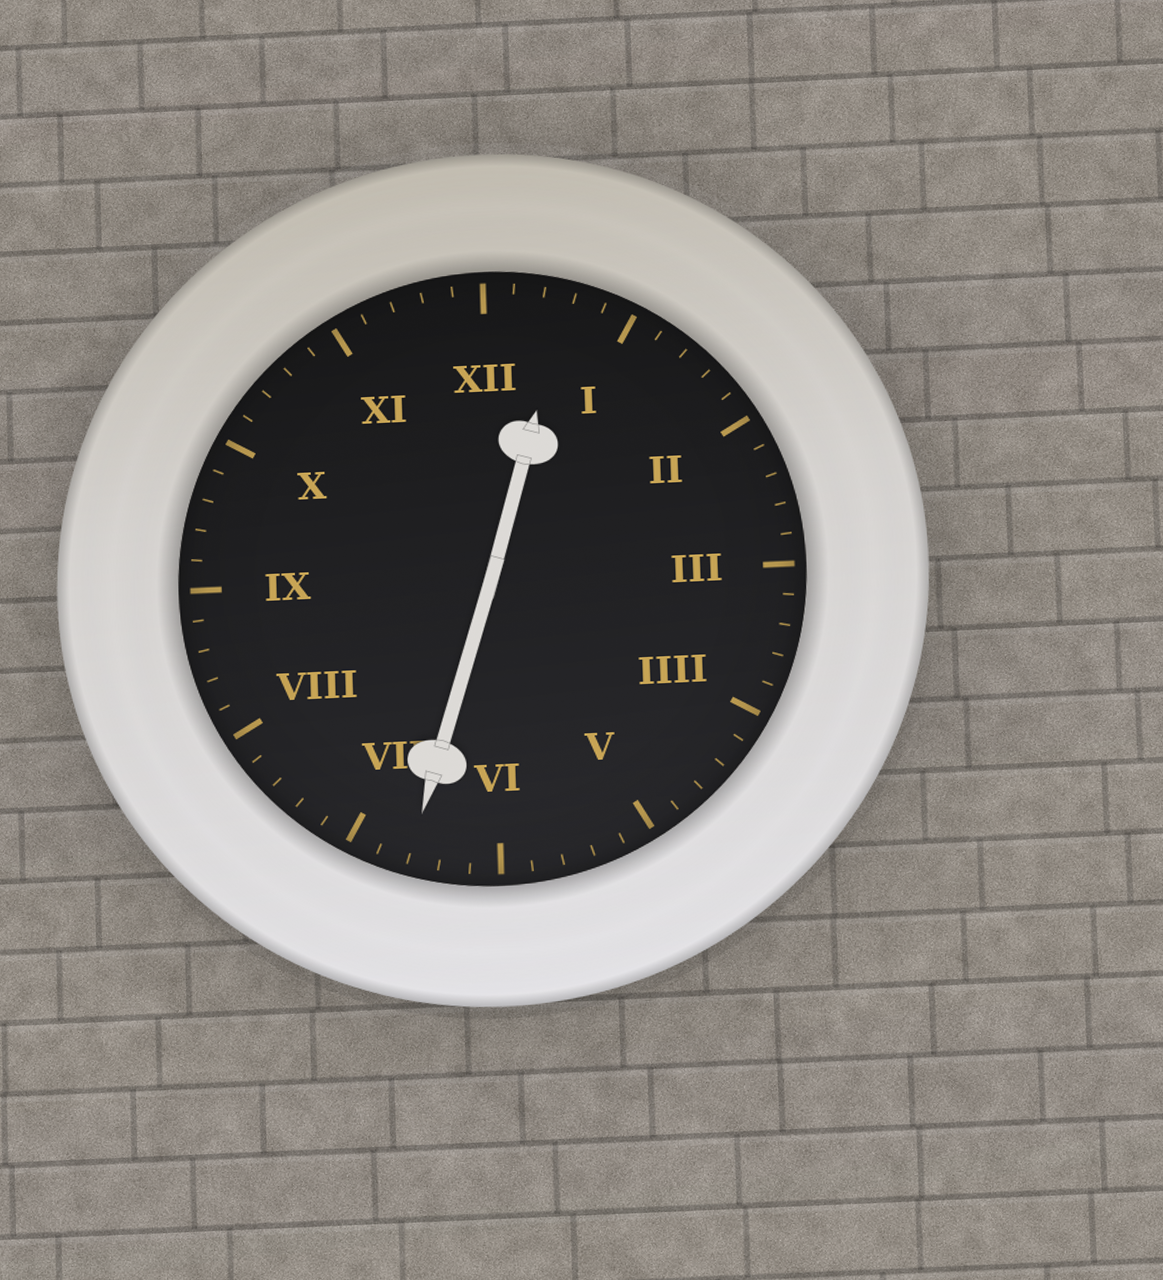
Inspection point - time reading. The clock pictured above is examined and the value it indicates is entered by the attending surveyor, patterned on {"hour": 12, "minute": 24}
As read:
{"hour": 12, "minute": 33}
